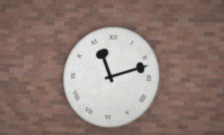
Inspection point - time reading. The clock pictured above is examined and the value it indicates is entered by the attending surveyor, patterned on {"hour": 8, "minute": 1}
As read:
{"hour": 11, "minute": 12}
